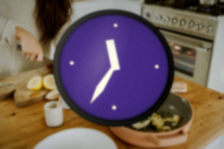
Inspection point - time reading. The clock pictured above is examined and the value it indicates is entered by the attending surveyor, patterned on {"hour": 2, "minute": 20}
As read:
{"hour": 11, "minute": 35}
